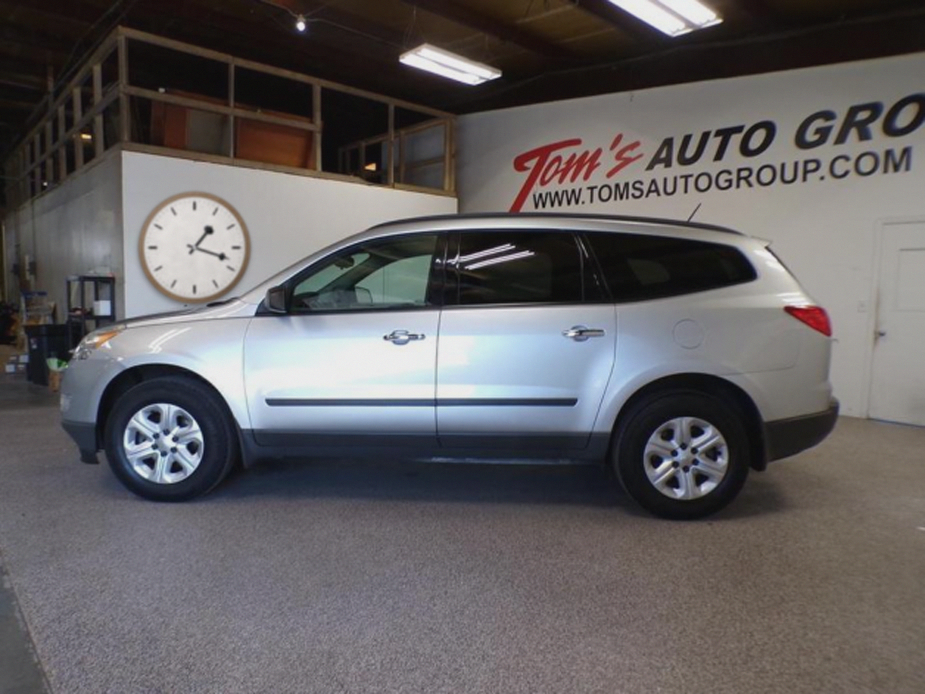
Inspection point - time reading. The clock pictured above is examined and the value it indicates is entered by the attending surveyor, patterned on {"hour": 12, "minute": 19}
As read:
{"hour": 1, "minute": 18}
